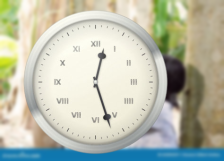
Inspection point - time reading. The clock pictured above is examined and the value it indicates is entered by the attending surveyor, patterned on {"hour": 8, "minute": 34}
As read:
{"hour": 12, "minute": 27}
